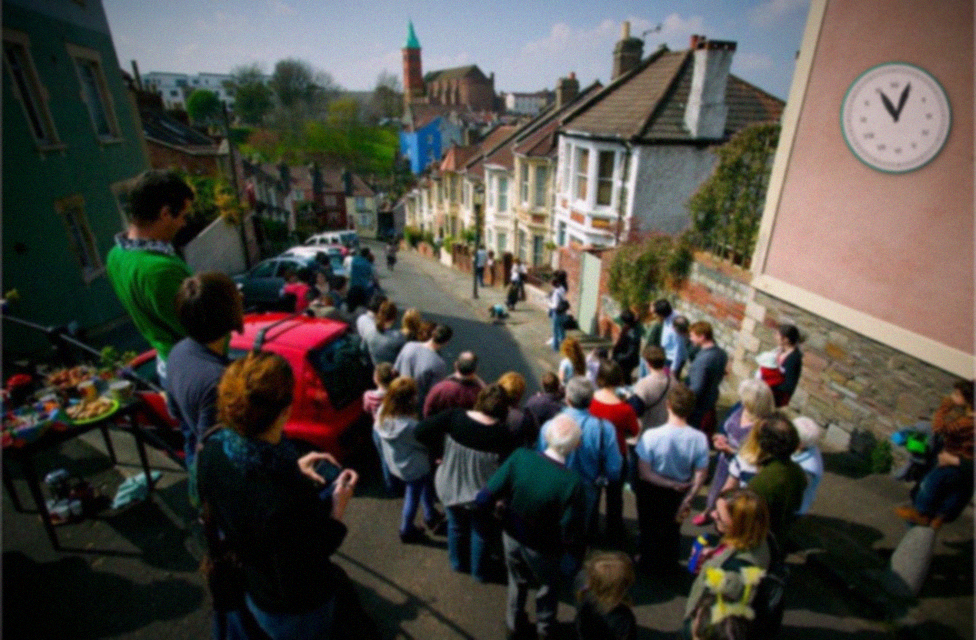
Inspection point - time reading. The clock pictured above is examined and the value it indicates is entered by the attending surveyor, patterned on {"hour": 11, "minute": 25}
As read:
{"hour": 11, "minute": 4}
